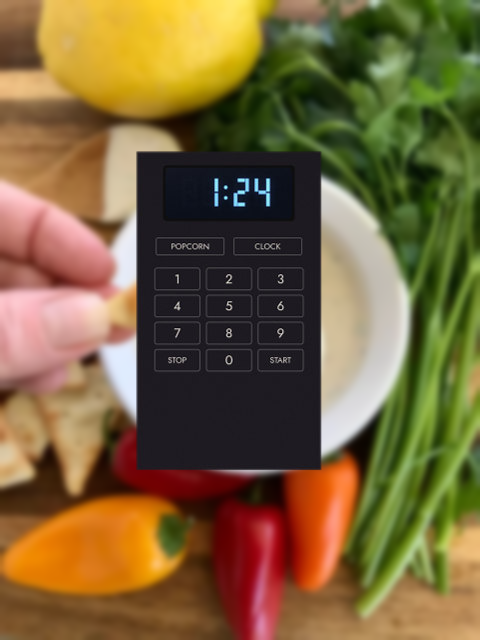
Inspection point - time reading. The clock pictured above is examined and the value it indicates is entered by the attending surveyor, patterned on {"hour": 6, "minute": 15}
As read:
{"hour": 1, "minute": 24}
